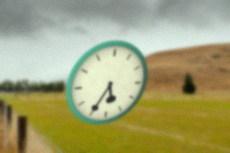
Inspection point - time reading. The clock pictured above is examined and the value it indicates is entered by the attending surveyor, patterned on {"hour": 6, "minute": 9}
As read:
{"hour": 5, "minute": 35}
